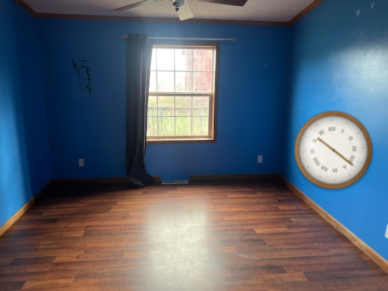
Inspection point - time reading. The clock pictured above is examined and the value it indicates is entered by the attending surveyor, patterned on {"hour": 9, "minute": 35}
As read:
{"hour": 10, "minute": 22}
